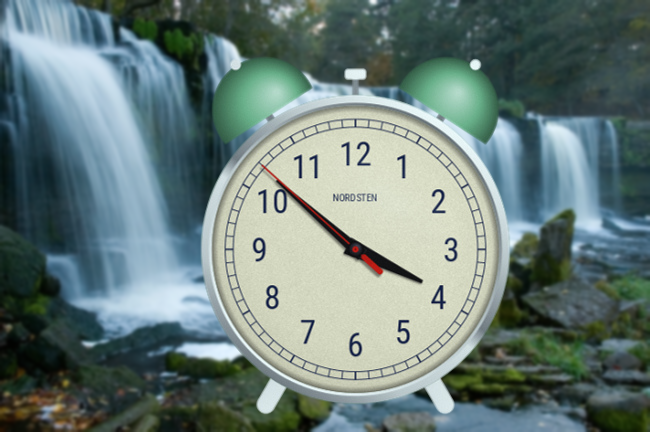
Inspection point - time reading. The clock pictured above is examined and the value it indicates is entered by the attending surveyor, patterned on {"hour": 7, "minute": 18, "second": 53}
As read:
{"hour": 3, "minute": 51, "second": 52}
